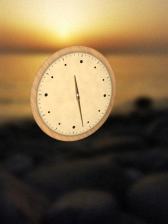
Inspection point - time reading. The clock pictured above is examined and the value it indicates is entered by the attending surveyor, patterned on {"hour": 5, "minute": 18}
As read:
{"hour": 11, "minute": 27}
